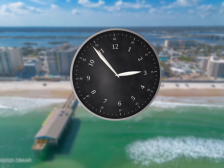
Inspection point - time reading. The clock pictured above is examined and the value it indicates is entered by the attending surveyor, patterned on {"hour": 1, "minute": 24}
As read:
{"hour": 2, "minute": 54}
